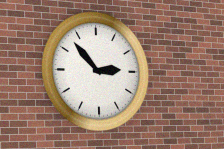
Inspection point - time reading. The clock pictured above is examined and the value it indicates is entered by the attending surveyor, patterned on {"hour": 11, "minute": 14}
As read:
{"hour": 2, "minute": 53}
